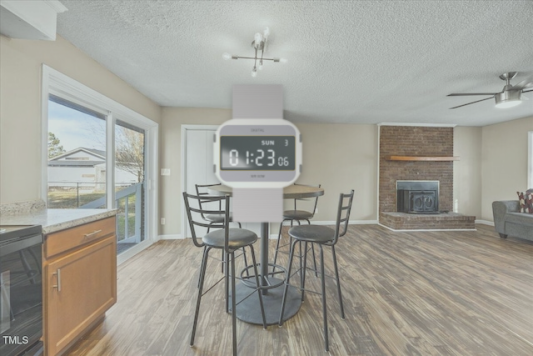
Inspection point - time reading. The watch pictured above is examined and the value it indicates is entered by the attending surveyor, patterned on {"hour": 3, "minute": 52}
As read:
{"hour": 1, "minute": 23}
